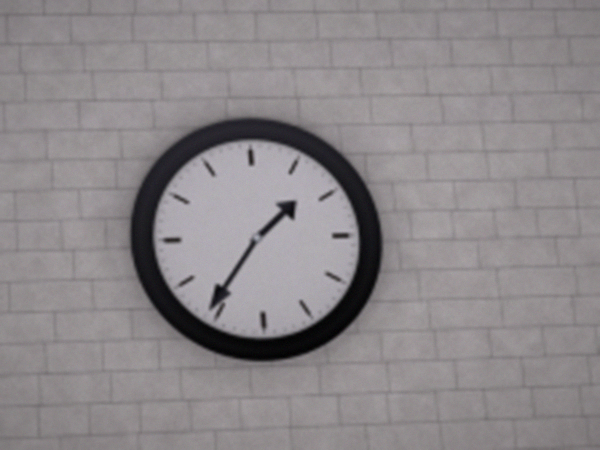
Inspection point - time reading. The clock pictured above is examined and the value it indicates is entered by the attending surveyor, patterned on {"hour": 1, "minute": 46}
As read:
{"hour": 1, "minute": 36}
